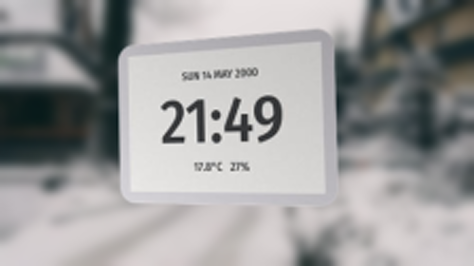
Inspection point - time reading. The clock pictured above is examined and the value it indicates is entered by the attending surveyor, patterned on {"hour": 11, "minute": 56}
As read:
{"hour": 21, "minute": 49}
